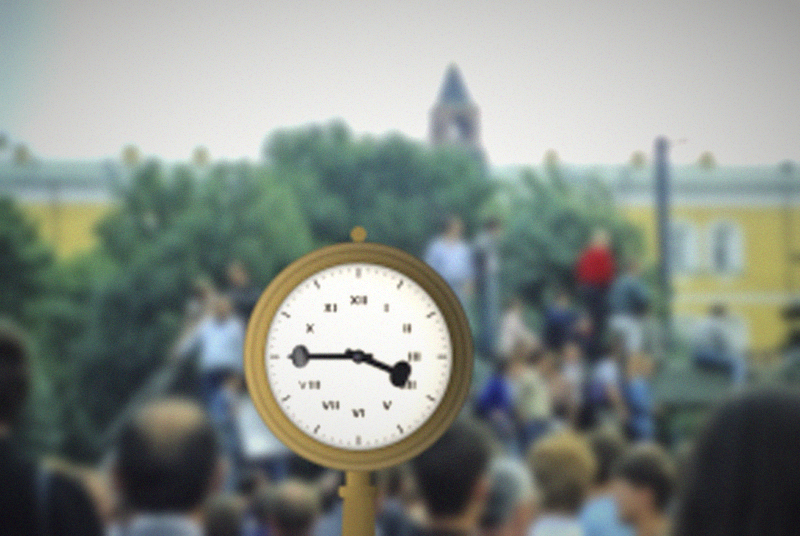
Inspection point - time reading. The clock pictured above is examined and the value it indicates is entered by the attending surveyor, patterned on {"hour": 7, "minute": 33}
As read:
{"hour": 3, "minute": 45}
